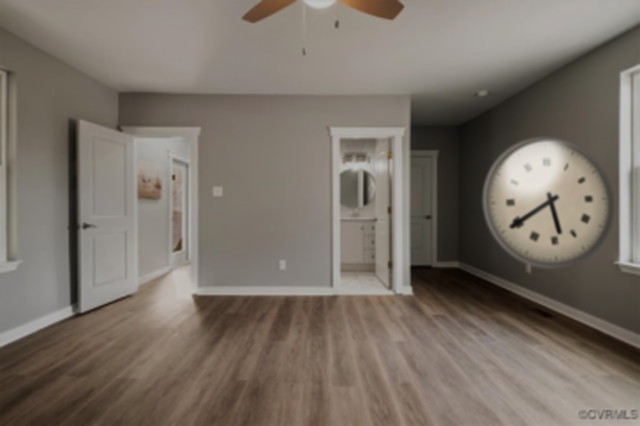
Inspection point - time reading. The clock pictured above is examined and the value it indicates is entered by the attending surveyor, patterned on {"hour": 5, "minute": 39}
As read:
{"hour": 5, "minute": 40}
